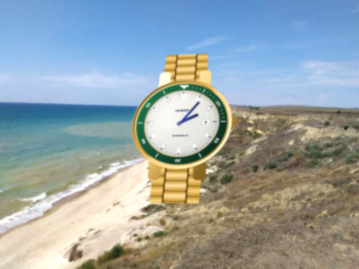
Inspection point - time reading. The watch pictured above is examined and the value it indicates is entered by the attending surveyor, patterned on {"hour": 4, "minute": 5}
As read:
{"hour": 2, "minute": 6}
